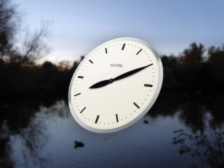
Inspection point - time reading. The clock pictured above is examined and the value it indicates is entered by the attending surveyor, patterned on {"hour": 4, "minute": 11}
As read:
{"hour": 8, "minute": 10}
